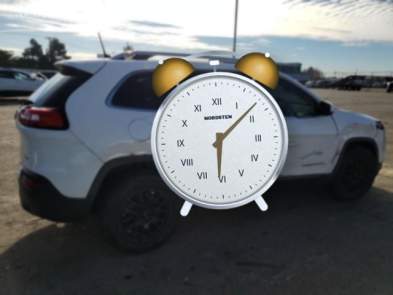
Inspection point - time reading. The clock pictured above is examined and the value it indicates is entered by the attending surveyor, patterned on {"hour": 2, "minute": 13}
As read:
{"hour": 6, "minute": 8}
